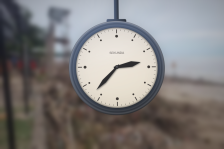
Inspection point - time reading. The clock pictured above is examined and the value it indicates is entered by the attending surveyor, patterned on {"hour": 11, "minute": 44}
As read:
{"hour": 2, "minute": 37}
